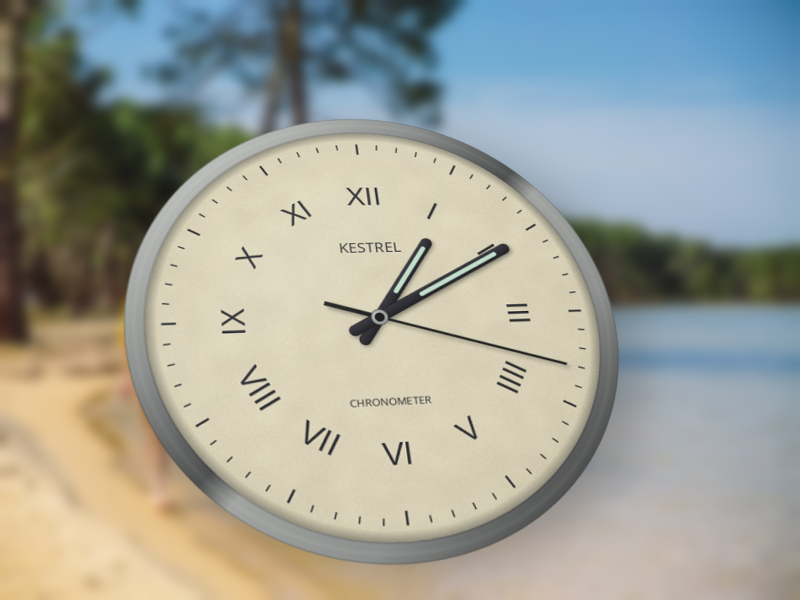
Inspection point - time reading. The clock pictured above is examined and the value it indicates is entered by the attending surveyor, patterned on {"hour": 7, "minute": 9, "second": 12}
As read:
{"hour": 1, "minute": 10, "second": 18}
